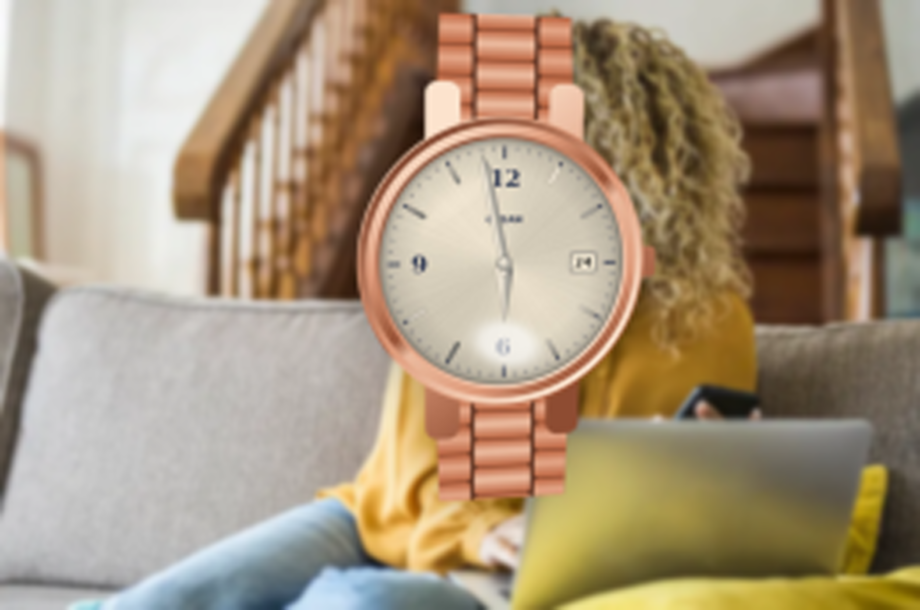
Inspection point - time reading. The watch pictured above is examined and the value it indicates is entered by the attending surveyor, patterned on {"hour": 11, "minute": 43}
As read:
{"hour": 5, "minute": 58}
